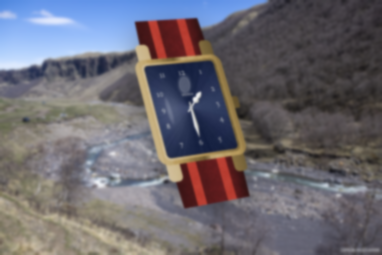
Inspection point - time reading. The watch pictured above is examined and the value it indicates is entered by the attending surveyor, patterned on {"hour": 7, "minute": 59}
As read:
{"hour": 1, "minute": 30}
